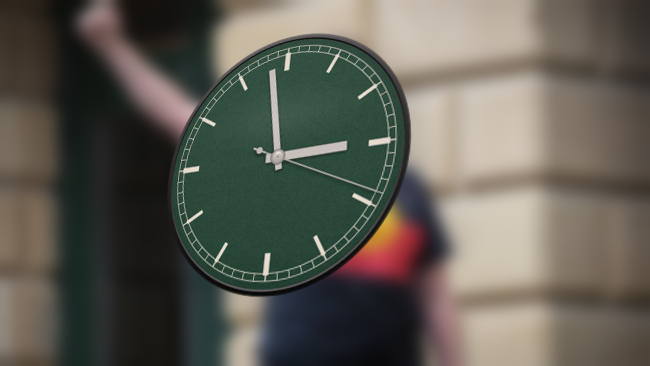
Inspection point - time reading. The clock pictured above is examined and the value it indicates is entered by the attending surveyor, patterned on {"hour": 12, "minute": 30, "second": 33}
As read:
{"hour": 2, "minute": 58, "second": 19}
